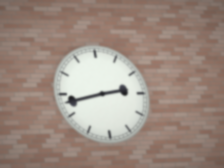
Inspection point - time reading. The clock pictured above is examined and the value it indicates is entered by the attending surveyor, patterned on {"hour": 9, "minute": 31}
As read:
{"hour": 2, "minute": 43}
